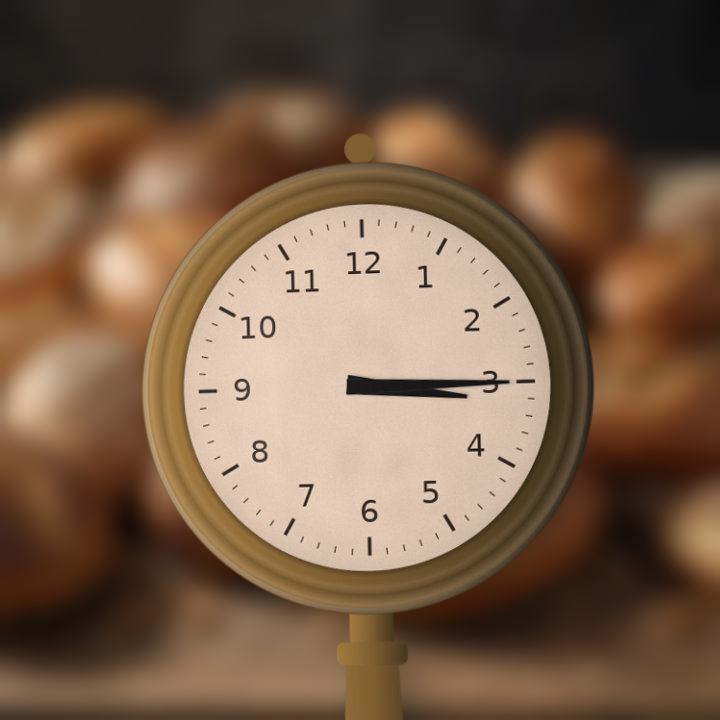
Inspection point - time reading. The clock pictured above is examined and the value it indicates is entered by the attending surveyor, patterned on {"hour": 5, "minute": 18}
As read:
{"hour": 3, "minute": 15}
